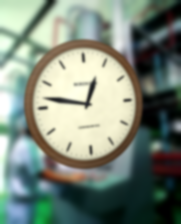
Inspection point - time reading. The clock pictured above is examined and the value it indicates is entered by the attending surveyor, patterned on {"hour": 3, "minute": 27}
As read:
{"hour": 12, "minute": 47}
